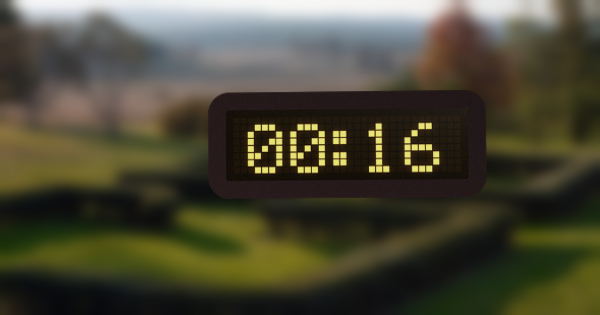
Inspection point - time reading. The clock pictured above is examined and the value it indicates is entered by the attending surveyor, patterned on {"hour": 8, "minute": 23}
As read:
{"hour": 0, "minute": 16}
